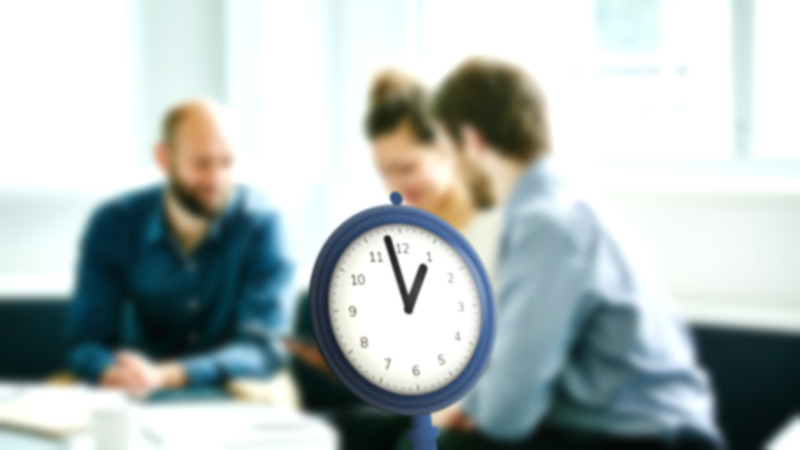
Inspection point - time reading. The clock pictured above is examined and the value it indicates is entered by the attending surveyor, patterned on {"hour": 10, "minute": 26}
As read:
{"hour": 12, "minute": 58}
